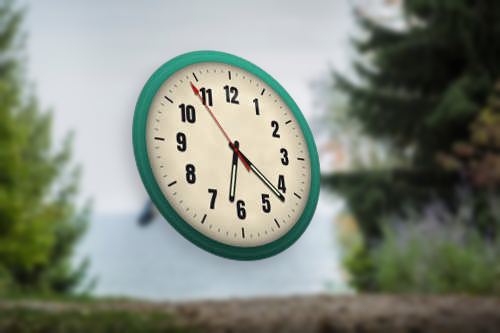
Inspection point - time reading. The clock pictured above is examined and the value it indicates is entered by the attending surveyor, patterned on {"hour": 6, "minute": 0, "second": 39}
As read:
{"hour": 6, "minute": 21, "second": 54}
